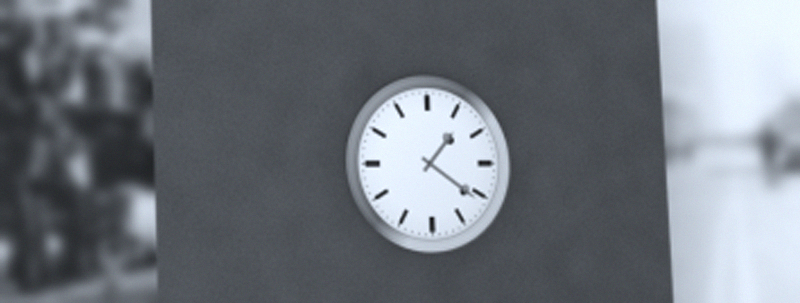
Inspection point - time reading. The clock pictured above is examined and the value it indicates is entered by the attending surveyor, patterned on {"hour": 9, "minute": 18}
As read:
{"hour": 1, "minute": 21}
